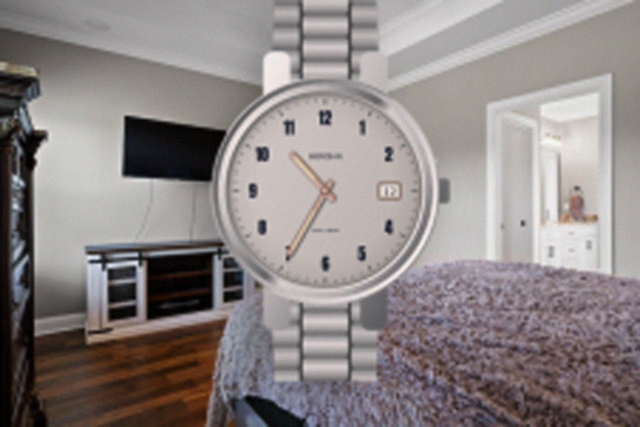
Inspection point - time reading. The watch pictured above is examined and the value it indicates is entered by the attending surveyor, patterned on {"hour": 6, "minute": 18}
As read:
{"hour": 10, "minute": 35}
